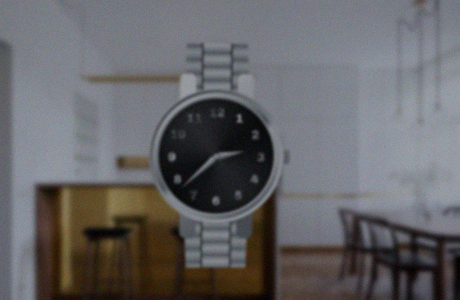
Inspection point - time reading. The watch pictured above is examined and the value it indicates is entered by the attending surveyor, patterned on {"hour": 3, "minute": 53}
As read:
{"hour": 2, "minute": 38}
